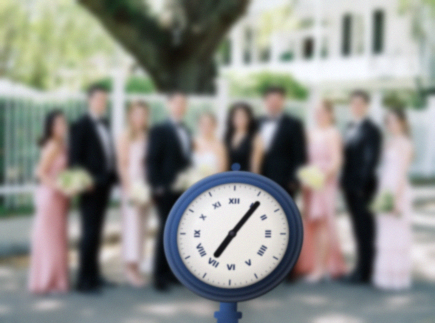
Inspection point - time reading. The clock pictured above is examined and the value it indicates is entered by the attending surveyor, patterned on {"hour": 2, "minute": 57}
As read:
{"hour": 7, "minute": 6}
